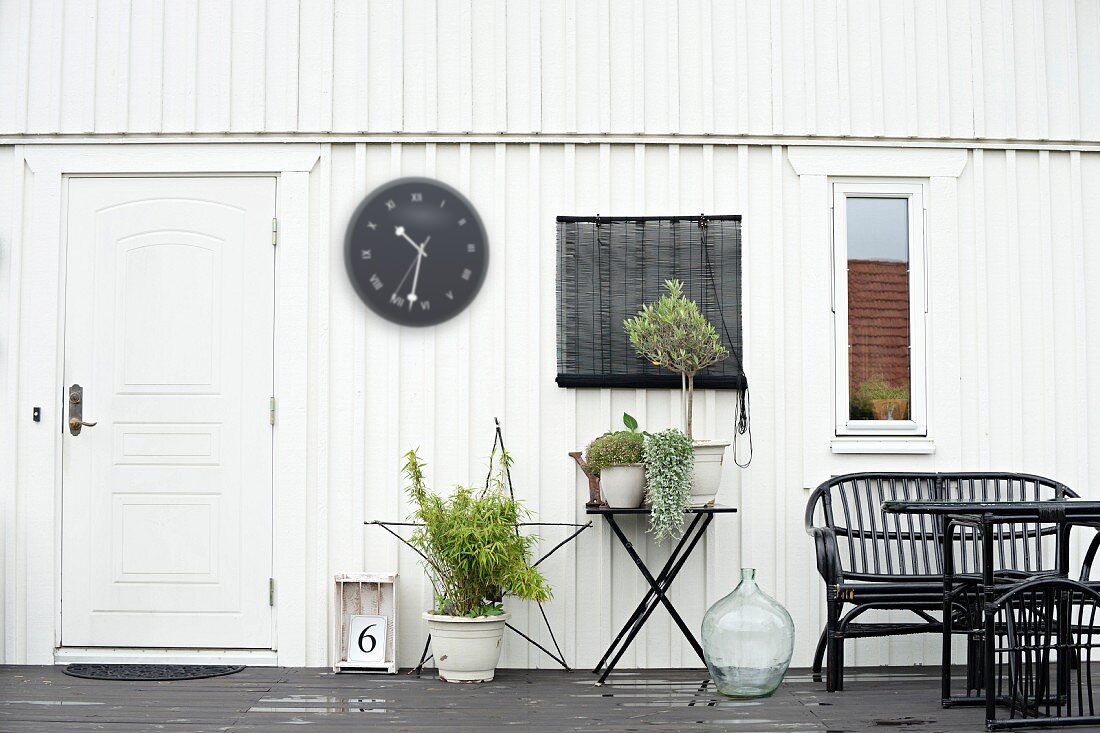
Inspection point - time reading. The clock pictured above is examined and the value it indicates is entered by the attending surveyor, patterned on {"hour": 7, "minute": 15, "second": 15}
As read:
{"hour": 10, "minute": 32, "second": 36}
